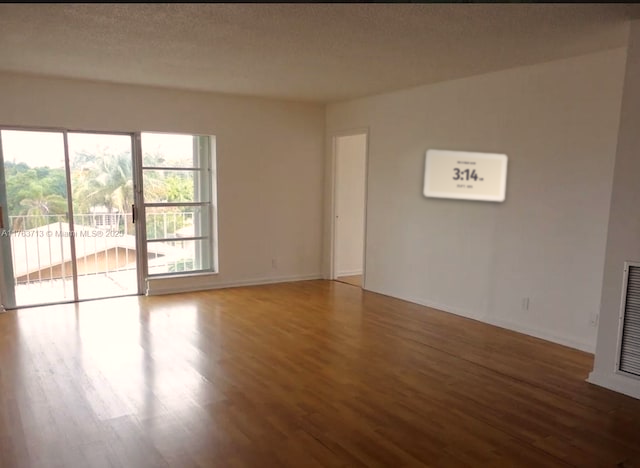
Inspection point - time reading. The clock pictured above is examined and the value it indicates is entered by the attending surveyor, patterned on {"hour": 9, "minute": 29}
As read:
{"hour": 3, "minute": 14}
